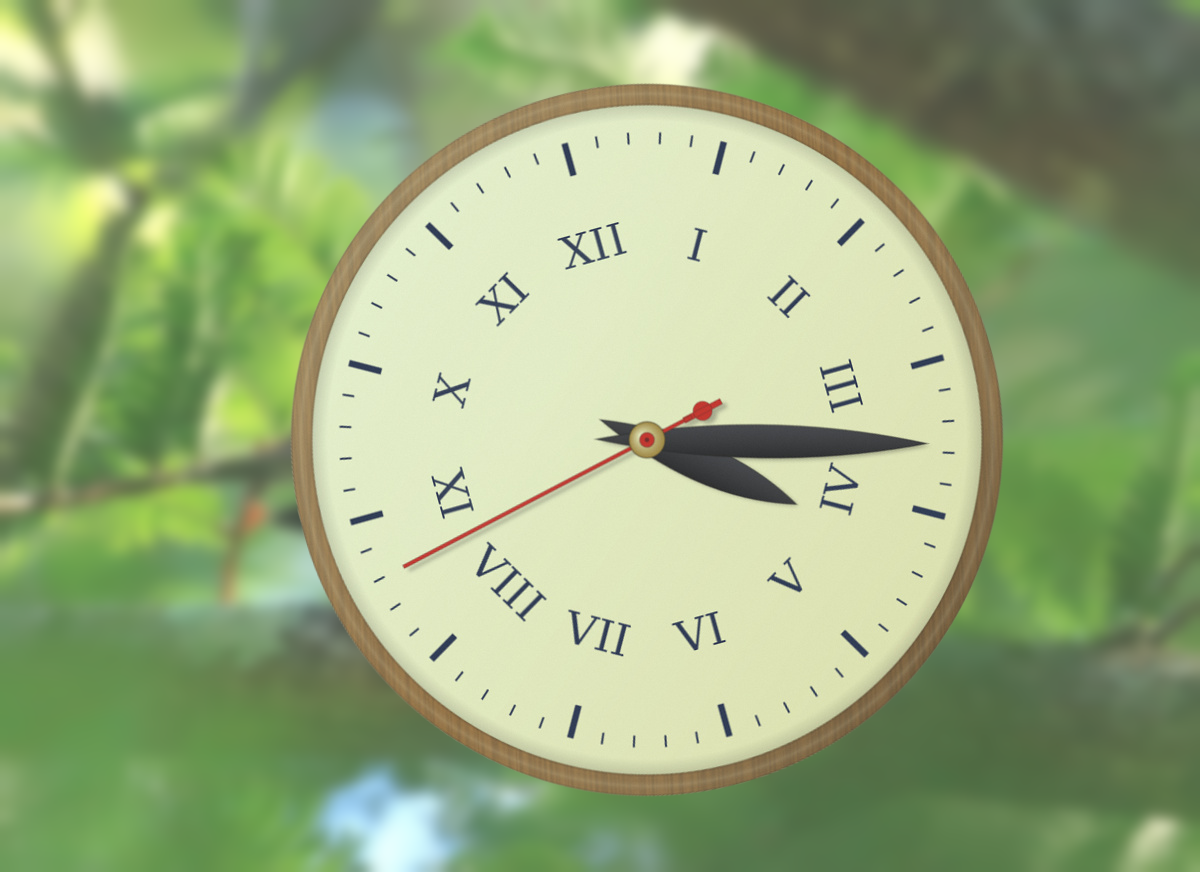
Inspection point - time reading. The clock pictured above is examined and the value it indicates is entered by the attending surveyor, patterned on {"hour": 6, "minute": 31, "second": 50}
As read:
{"hour": 4, "minute": 17, "second": 43}
